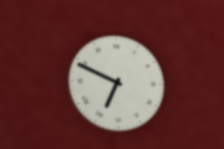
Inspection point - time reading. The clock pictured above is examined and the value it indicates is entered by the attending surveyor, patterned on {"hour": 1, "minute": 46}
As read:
{"hour": 6, "minute": 49}
